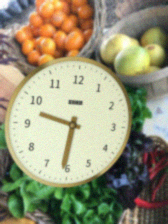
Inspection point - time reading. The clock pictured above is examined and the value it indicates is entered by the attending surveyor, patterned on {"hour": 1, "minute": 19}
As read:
{"hour": 9, "minute": 31}
